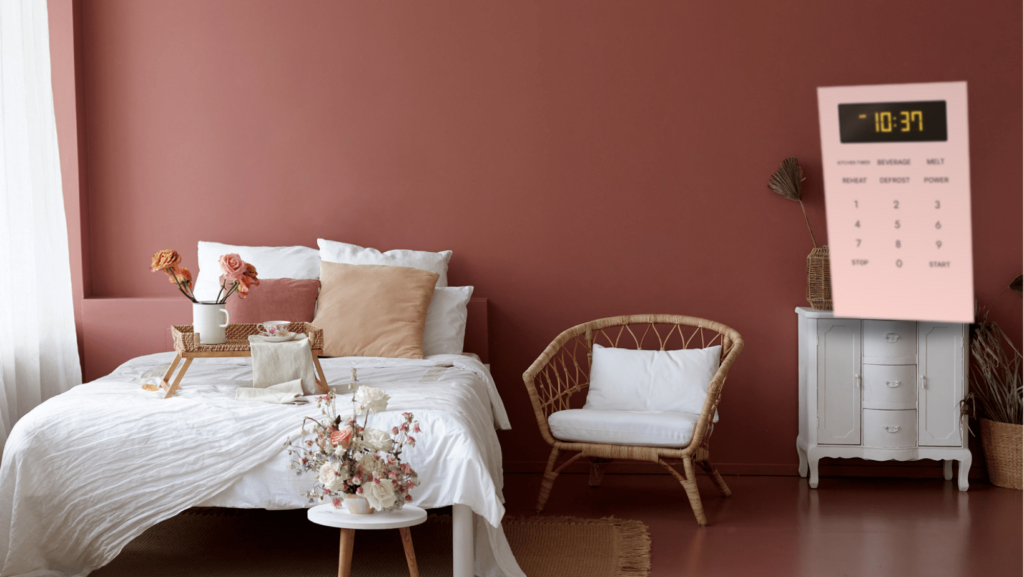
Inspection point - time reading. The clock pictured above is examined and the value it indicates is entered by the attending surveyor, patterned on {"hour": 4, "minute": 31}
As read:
{"hour": 10, "minute": 37}
